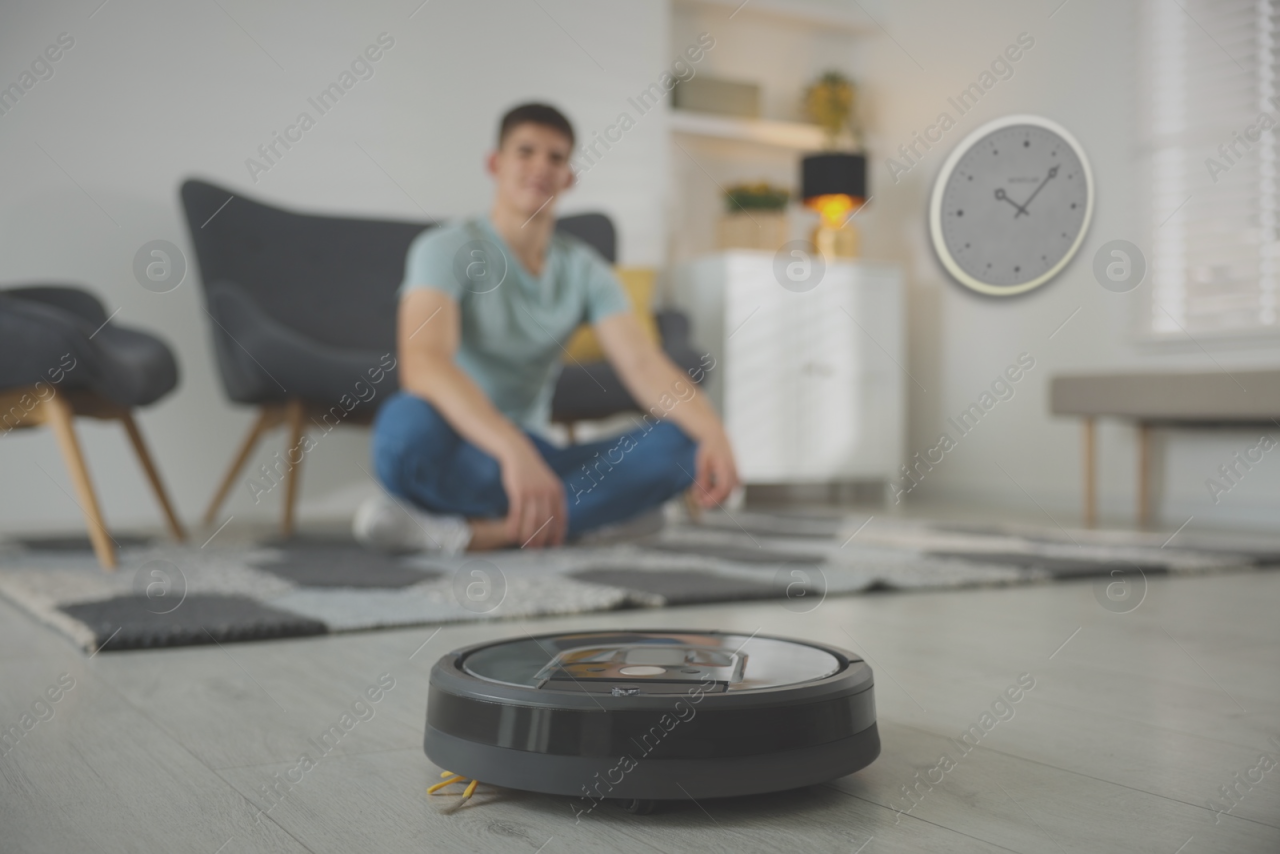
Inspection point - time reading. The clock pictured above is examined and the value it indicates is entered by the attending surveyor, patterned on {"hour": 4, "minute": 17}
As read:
{"hour": 10, "minute": 7}
